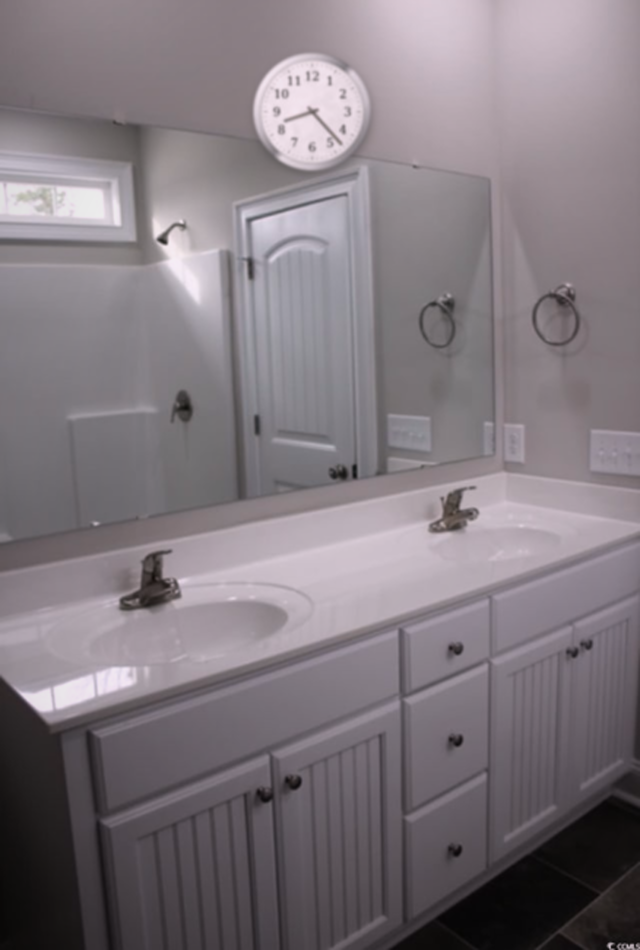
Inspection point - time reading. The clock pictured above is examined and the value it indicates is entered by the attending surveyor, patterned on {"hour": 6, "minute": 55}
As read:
{"hour": 8, "minute": 23}
